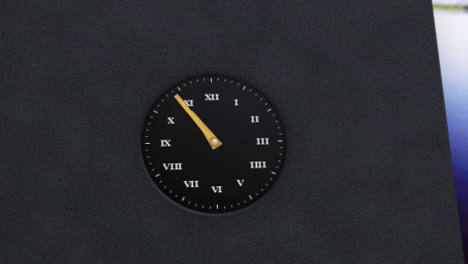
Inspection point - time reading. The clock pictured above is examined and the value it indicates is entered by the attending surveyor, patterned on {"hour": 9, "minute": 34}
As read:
{"hour": 10, "minute": 54}
